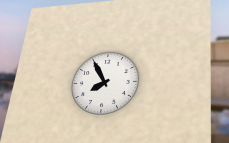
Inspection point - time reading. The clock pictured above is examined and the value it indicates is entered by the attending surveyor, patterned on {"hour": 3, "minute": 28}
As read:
{"hour": 7, "minute": 55}
